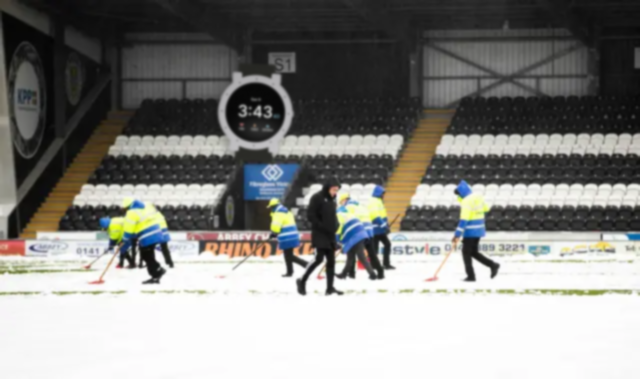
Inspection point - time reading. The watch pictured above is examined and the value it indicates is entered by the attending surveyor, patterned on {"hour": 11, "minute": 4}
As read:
{"hour": 3, "minute": 43}
